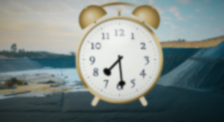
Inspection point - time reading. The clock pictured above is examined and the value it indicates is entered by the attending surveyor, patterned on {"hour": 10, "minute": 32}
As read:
{"hour": 7, "minute": 29}
